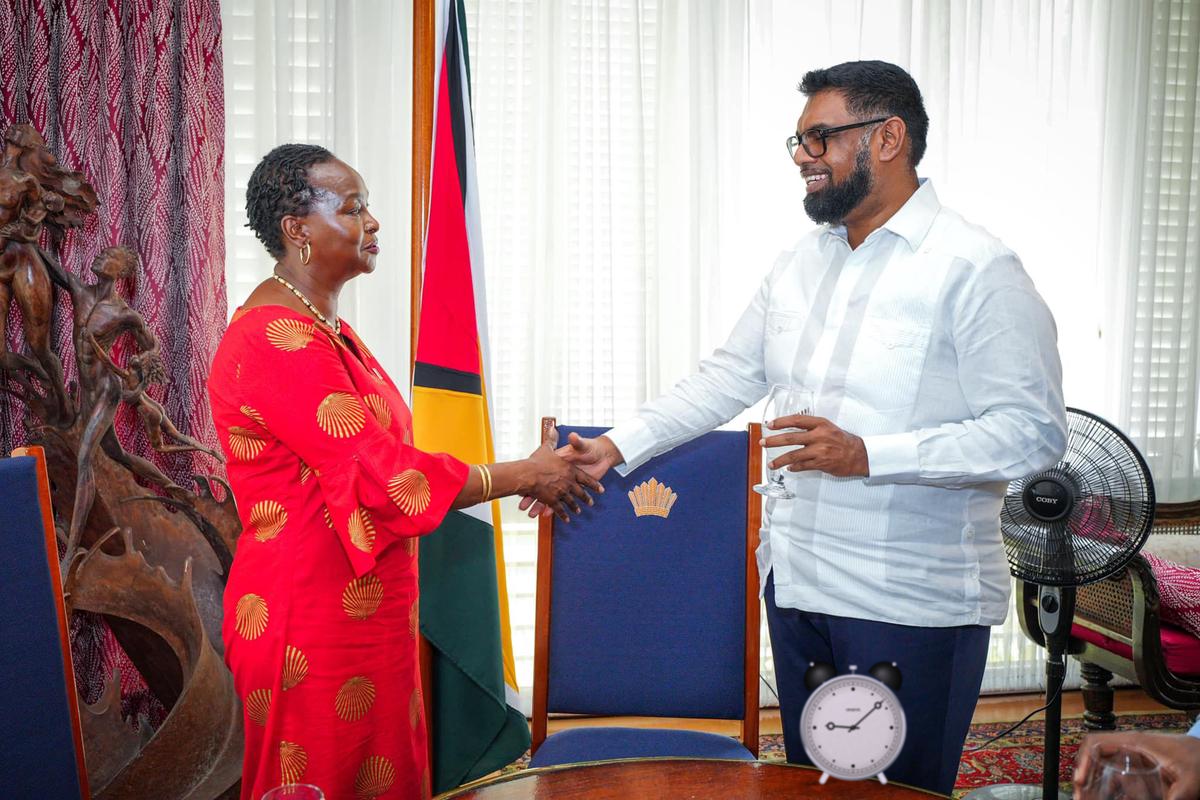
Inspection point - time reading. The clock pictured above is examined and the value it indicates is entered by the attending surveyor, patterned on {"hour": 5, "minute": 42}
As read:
{"hour": 9, "minute": 8}
